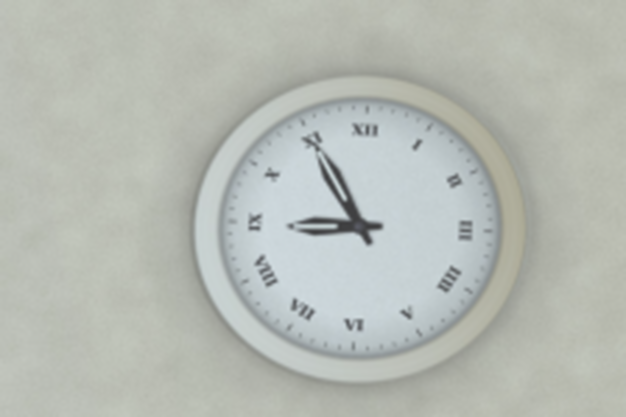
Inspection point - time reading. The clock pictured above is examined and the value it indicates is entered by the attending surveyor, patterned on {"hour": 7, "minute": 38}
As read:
{"hour": 8, "minute": 55}
